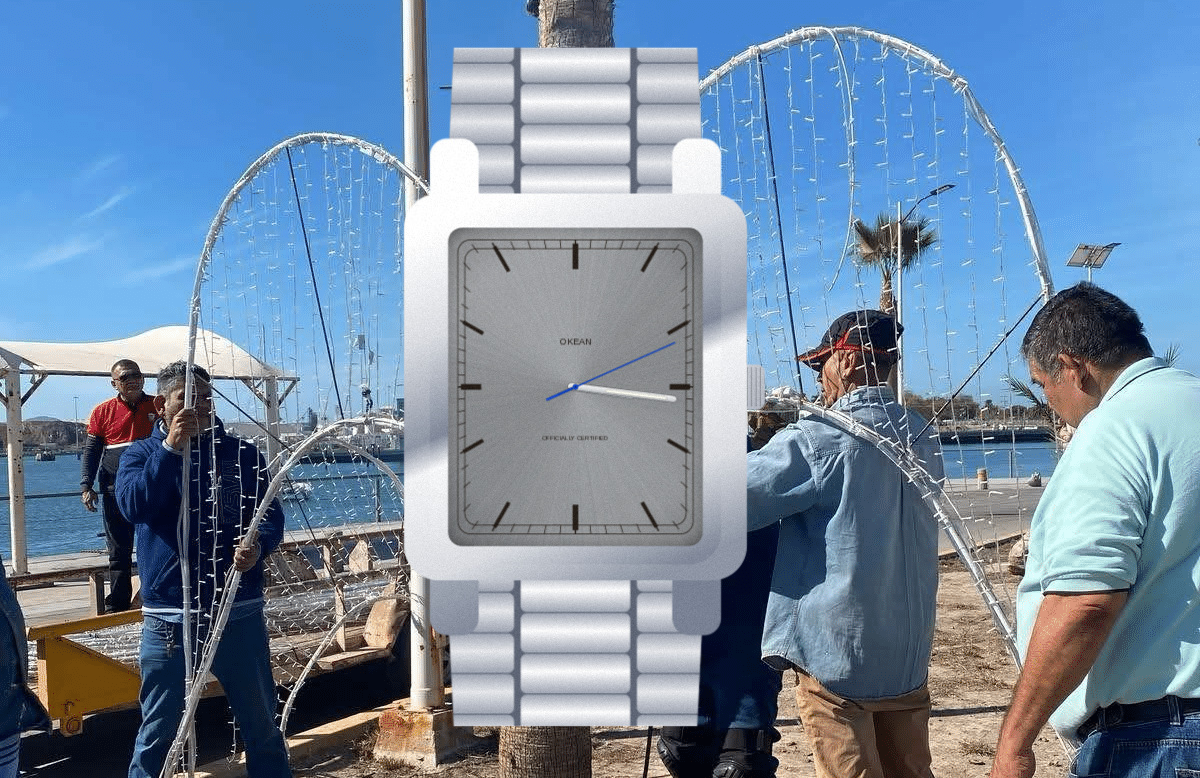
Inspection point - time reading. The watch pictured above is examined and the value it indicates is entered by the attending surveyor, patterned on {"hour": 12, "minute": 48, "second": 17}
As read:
{"hour": 3, "minute": 16, "second": 11}
